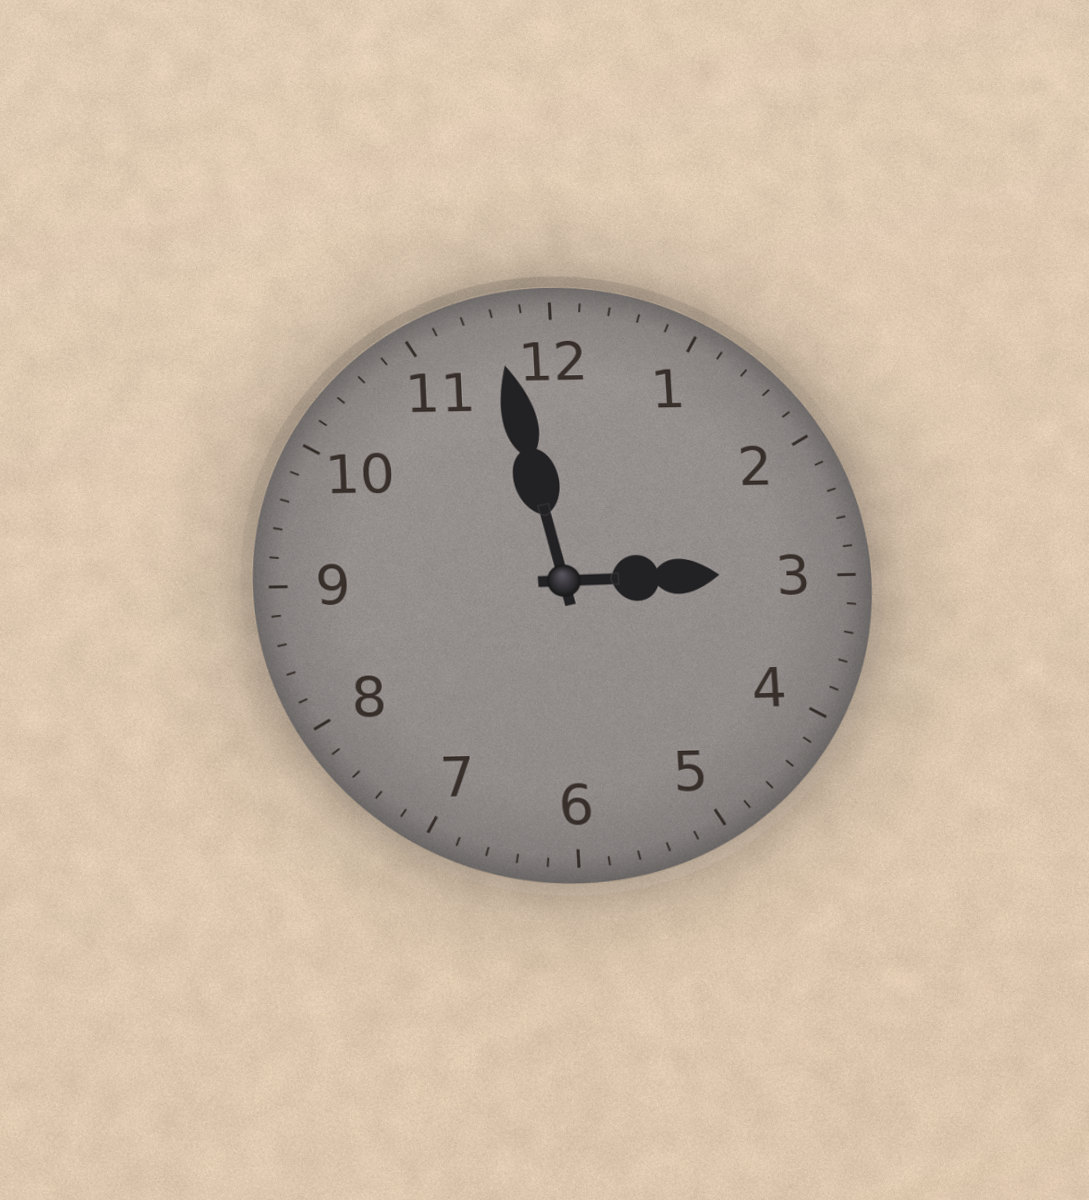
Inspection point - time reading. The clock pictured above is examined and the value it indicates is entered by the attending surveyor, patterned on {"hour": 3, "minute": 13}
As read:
{"hour": 2, "minute": 58}
